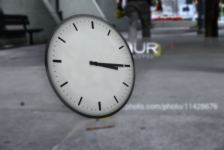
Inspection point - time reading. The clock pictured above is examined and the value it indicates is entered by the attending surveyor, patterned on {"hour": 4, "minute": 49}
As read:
{"hour": 3, "minute": 15}
